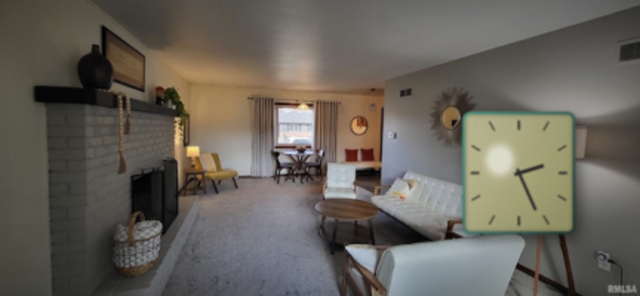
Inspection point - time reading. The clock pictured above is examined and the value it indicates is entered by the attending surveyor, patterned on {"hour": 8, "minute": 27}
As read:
{"hour": 2, "minute": 26}
